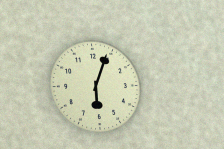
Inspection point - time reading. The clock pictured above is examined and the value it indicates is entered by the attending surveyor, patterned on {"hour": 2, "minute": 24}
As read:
{"hour": 6, "minute": 4}
